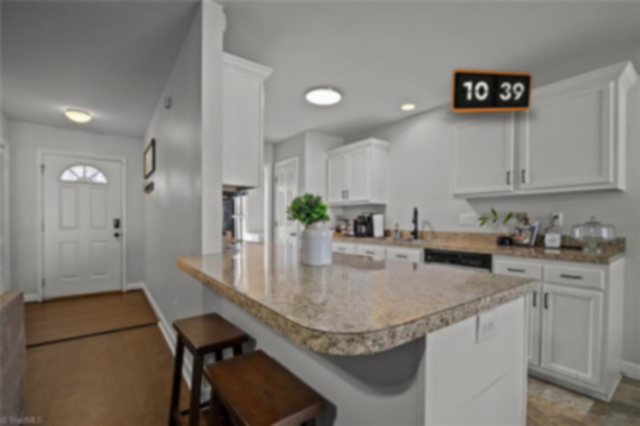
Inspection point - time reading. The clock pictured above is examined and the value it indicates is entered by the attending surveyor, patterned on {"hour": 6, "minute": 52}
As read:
{"hour": 10, "minute": 39}
